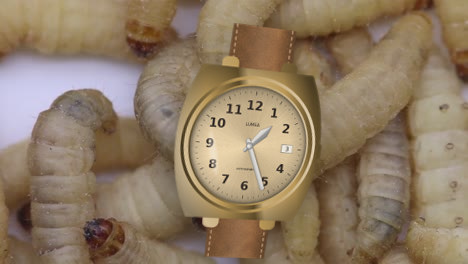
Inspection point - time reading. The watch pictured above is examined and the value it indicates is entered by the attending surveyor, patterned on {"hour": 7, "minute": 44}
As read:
{"hour": 1, "minute": 26}
